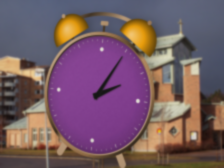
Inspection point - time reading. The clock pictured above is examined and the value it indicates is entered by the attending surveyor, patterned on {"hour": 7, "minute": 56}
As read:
{"hour": 2, "minute": 5}
